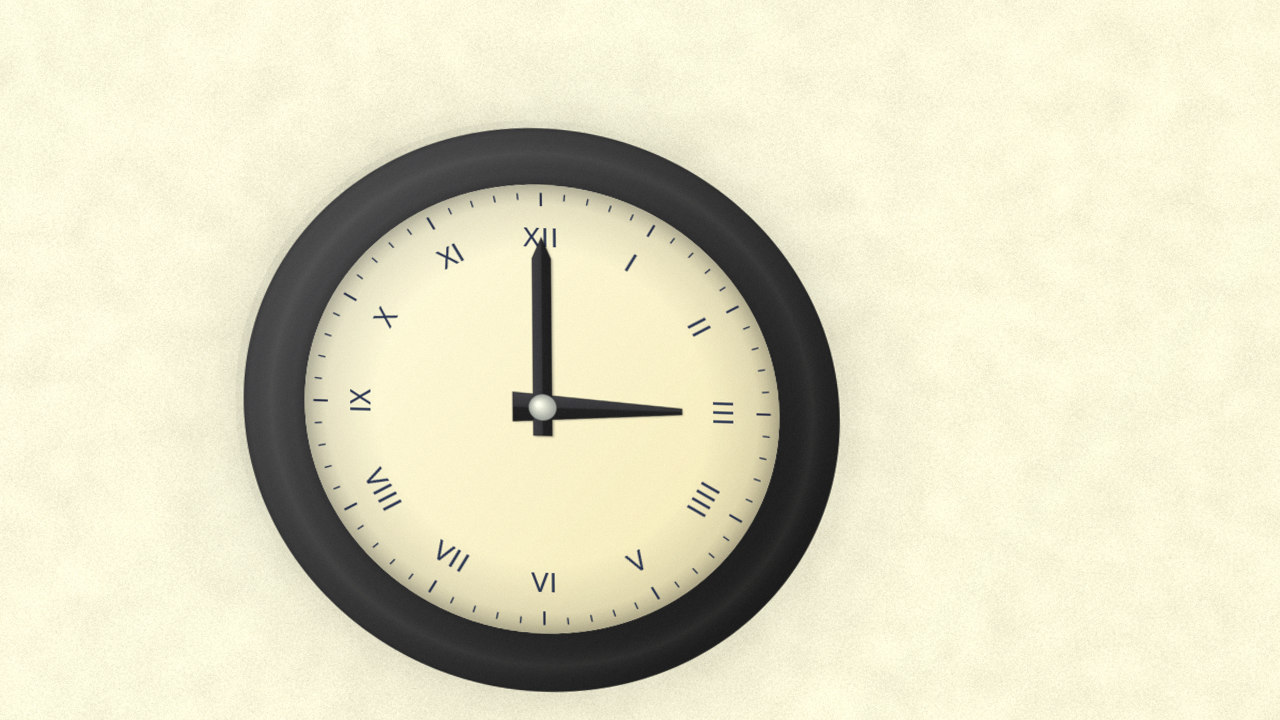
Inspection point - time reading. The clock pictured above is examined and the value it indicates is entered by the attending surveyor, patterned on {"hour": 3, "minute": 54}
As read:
{"hour": 3, "minute": 0}
